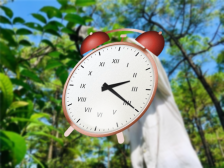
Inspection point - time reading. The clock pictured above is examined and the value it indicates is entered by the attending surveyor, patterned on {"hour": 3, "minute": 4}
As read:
{"hour": 2, "minute": 20}
